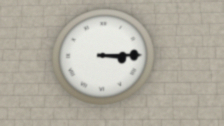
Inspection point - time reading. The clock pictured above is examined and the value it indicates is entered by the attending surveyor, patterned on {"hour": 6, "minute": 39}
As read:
{"hour": 3, "minute": 15}
